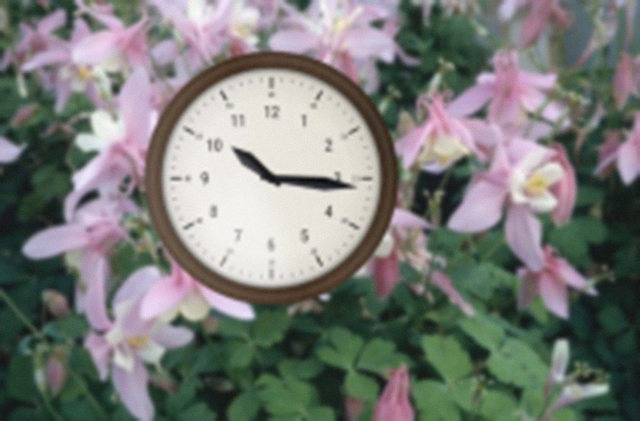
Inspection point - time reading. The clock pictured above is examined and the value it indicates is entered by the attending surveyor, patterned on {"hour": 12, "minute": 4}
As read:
{"hour": 10, "minute": 16}
